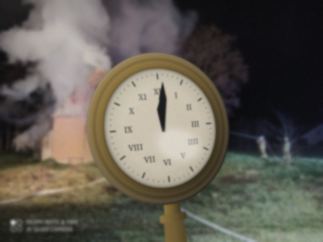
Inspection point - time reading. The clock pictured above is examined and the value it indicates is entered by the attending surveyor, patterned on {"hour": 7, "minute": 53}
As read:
{"hour": 12, "minute": 1}
